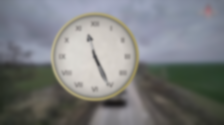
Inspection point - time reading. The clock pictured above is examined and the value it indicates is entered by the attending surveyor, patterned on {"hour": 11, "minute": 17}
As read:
{"hour": 11, "minute": 26}
